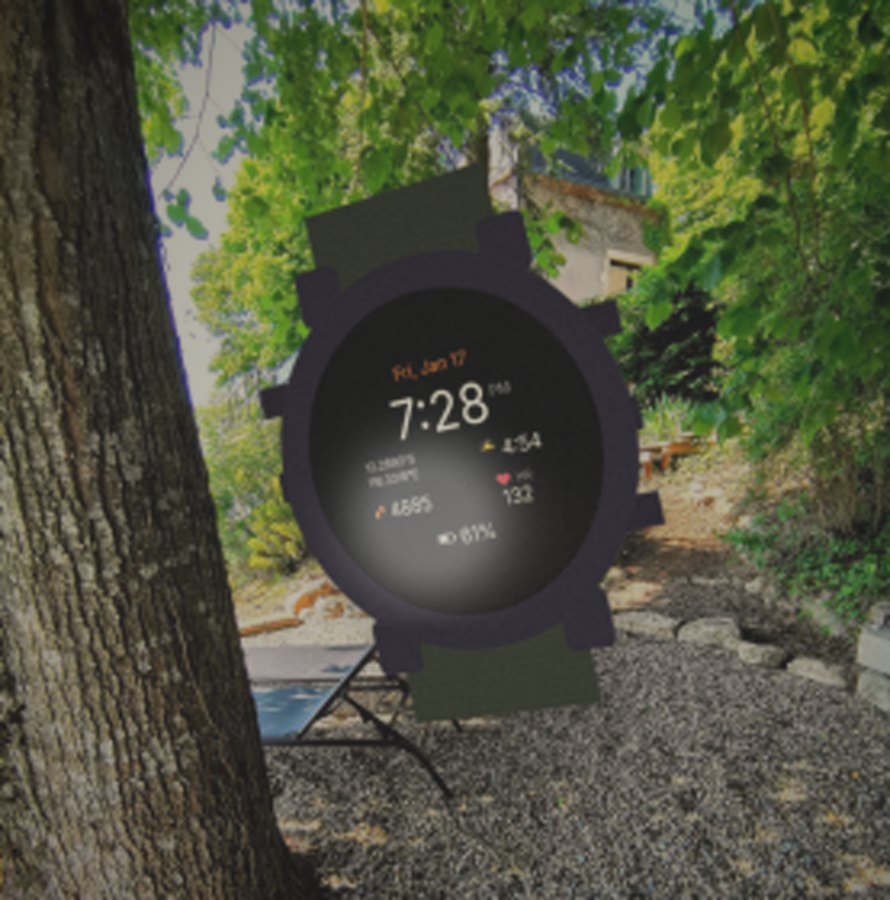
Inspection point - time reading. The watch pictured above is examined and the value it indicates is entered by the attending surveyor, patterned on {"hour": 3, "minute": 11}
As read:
{"hour": 7, "minute": 28}
